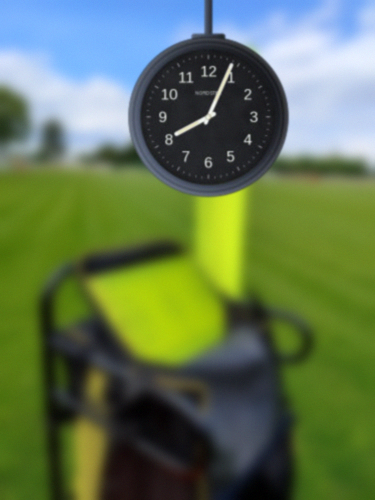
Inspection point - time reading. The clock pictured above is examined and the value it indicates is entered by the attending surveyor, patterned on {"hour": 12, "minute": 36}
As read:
{"hour": 8, "minute": 4}
